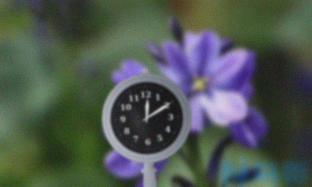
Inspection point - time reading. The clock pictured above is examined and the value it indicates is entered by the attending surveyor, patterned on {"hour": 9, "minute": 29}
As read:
{"hour": 12, "minute": 10}
